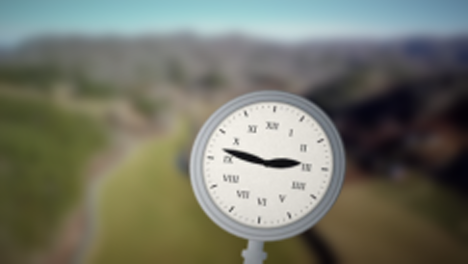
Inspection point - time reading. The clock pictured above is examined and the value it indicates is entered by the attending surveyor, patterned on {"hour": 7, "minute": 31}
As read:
{"hour": 2, "minute": 47}
